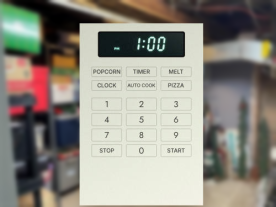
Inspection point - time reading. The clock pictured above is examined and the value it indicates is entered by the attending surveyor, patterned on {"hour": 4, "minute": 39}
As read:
{"hour": 1, "minute": 0}
